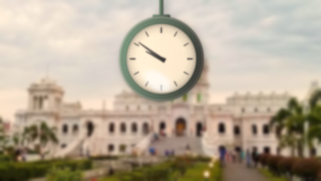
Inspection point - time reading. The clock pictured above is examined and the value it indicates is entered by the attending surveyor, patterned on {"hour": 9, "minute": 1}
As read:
{"hour": 9, "minute": 51}
